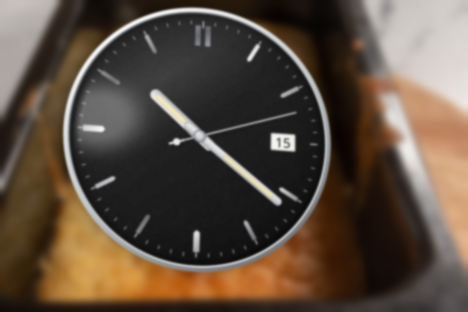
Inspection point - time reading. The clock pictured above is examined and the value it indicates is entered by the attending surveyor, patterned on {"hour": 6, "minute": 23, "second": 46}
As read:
{"hour": 10, "minute": 21, "second": 12}
